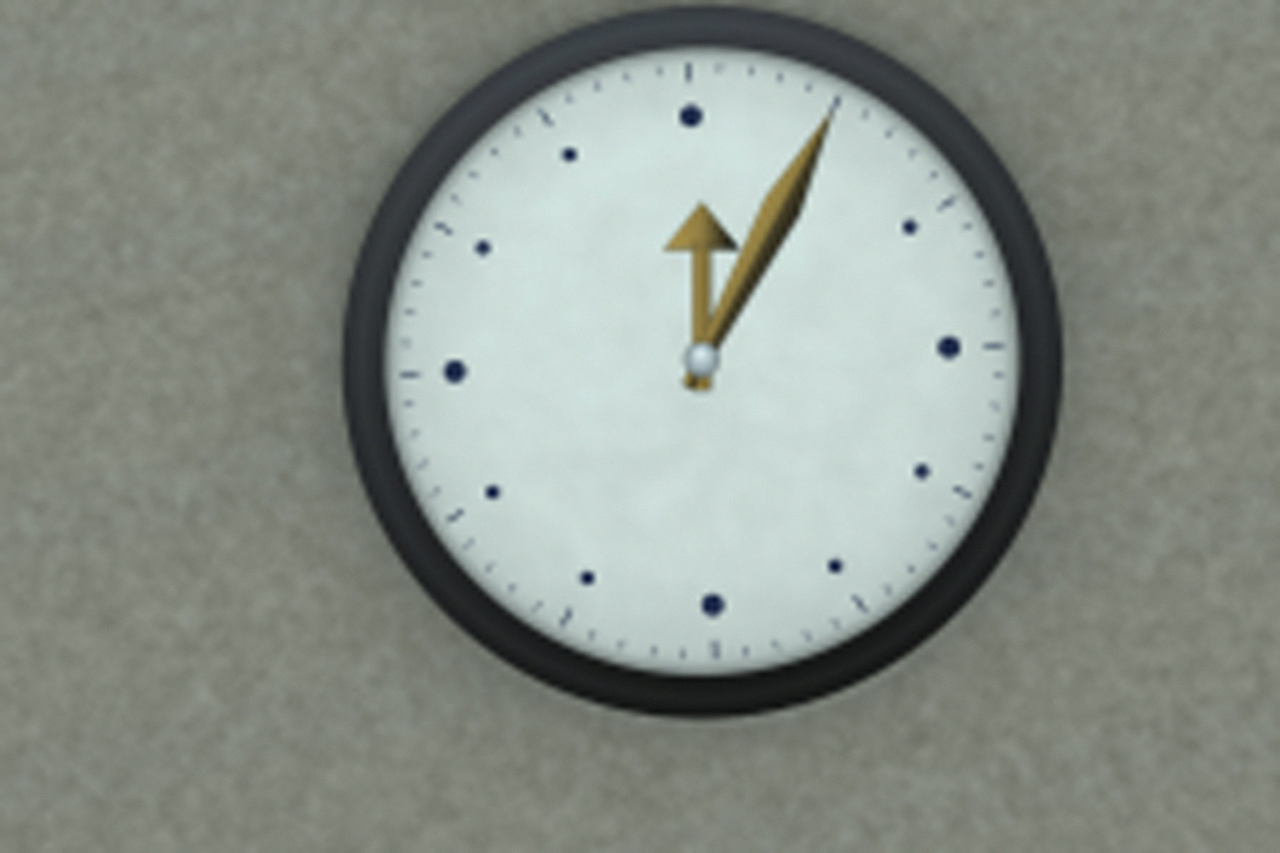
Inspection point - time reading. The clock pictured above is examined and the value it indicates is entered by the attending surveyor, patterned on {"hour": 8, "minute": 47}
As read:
{"hour": 12, "minute": 5}
